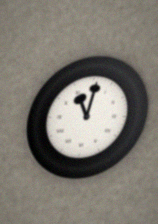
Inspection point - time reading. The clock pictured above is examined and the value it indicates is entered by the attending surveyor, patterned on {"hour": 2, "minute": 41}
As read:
{"hour": 11, "minute": 1}
